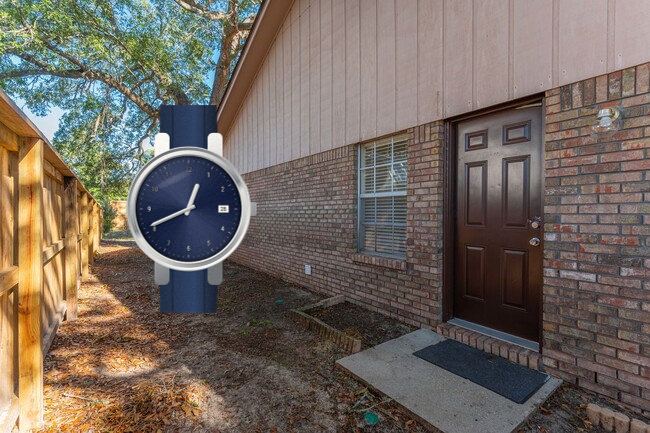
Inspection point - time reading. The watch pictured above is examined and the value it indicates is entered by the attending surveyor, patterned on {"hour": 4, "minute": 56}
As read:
{"hour": 12, "minute": 41}
